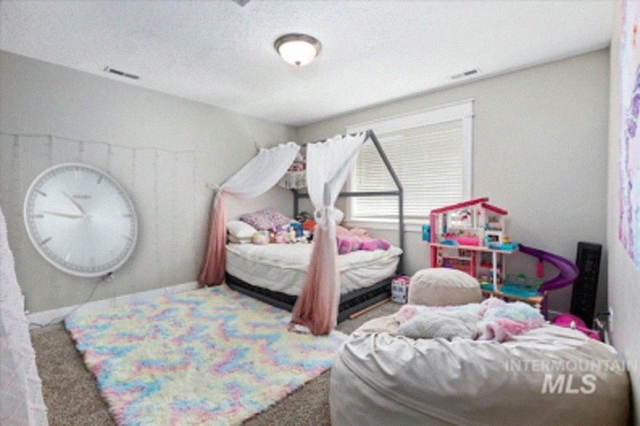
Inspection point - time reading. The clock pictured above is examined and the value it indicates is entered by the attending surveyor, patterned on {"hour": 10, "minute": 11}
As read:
{"hour": 10, "minute": 46}
